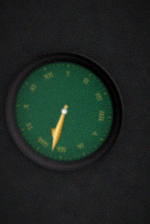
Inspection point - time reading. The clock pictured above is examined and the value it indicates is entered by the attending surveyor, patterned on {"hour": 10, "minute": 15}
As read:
{"hour": 7, "minute": 37}
